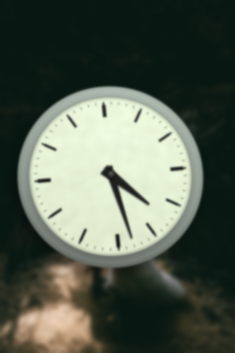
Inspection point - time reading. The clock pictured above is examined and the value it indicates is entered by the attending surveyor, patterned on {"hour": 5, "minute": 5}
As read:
{"hour": 4, "minute": 28}
